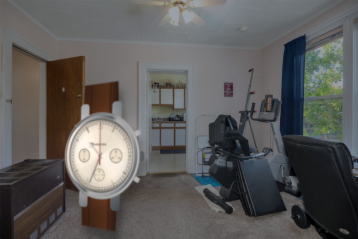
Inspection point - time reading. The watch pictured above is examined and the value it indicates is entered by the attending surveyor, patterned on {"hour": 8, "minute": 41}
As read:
{"hour": 10, "minute": 34}
